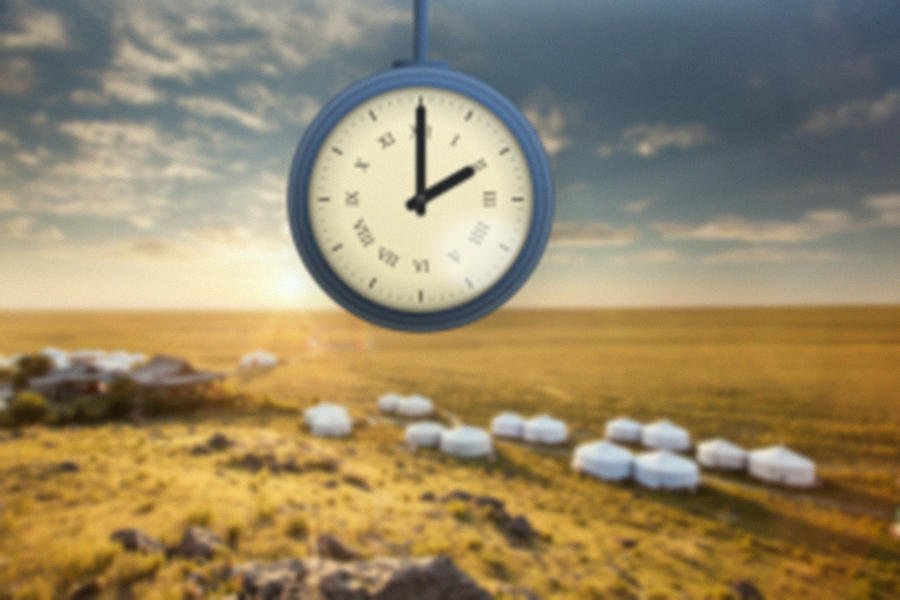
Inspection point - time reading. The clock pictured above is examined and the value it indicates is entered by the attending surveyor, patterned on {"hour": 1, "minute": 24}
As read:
{"hour": 2, "minute": 0}
